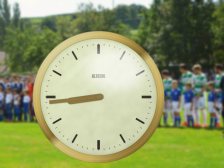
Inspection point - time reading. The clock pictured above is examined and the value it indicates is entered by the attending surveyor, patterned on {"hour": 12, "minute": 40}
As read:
{"hour": 8, "minute": 44}
